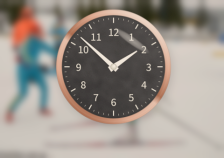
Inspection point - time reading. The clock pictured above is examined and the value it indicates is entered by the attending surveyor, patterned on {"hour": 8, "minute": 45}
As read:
{"hour": 1, "minute": 52}
